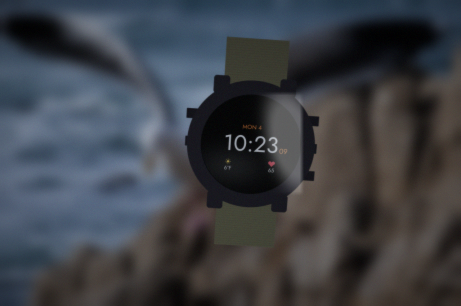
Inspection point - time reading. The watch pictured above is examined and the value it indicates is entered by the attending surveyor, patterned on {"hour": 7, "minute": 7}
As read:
{"hour": 10, "minute": 23}
